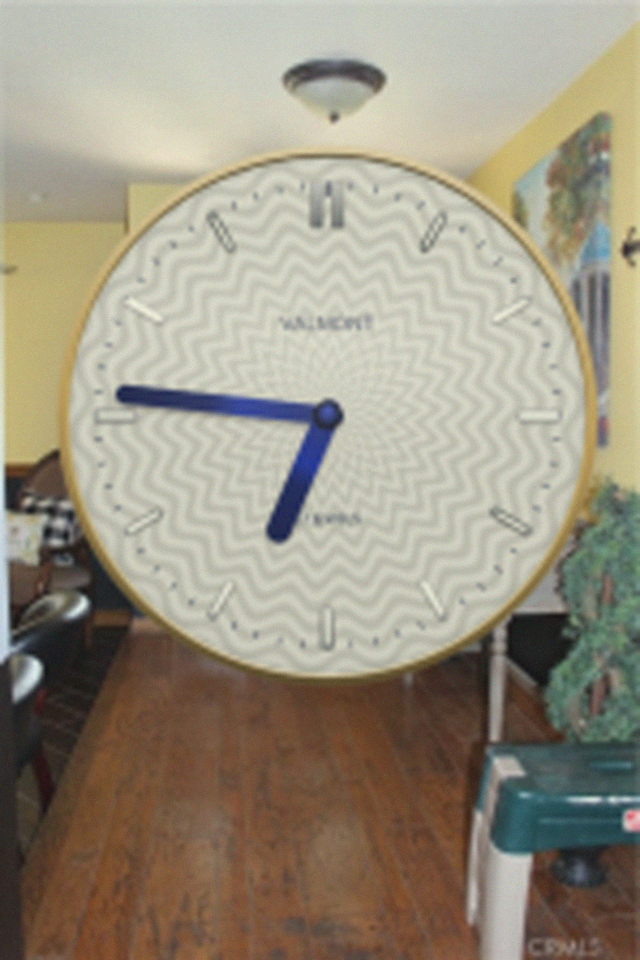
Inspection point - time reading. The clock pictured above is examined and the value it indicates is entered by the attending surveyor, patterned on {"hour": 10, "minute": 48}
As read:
{"hour": 6, "minute": 46}
